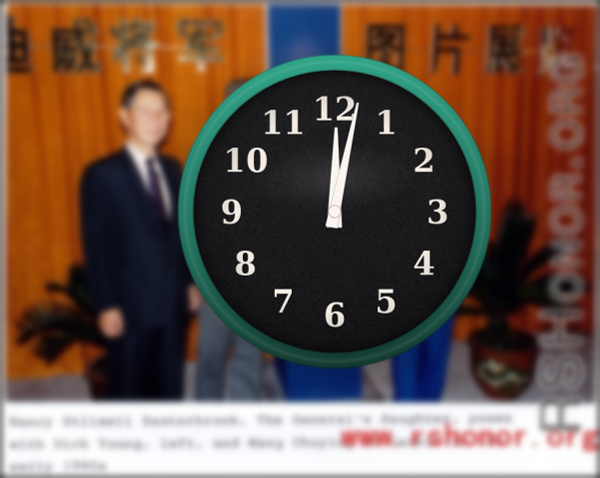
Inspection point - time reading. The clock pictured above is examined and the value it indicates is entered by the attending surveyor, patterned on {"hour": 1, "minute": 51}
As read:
{"hour": 12, "minute": 2}
